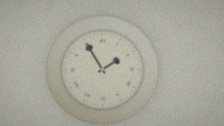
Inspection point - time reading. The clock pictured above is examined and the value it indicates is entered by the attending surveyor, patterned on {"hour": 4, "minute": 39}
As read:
{"hour": 1, "minute": 55}
